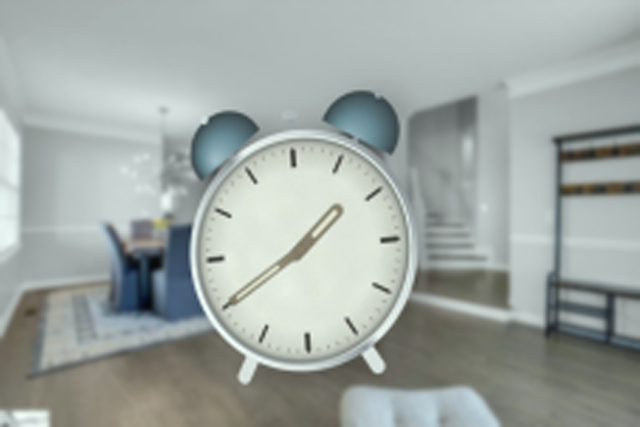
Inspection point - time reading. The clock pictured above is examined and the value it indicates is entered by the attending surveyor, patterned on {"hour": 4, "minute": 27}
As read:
{"hour": 1, "minute": 40}
